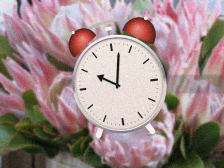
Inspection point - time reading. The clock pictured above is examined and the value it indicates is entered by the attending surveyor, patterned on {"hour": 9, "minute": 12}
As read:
{"hour": 10, "minute": 2}
